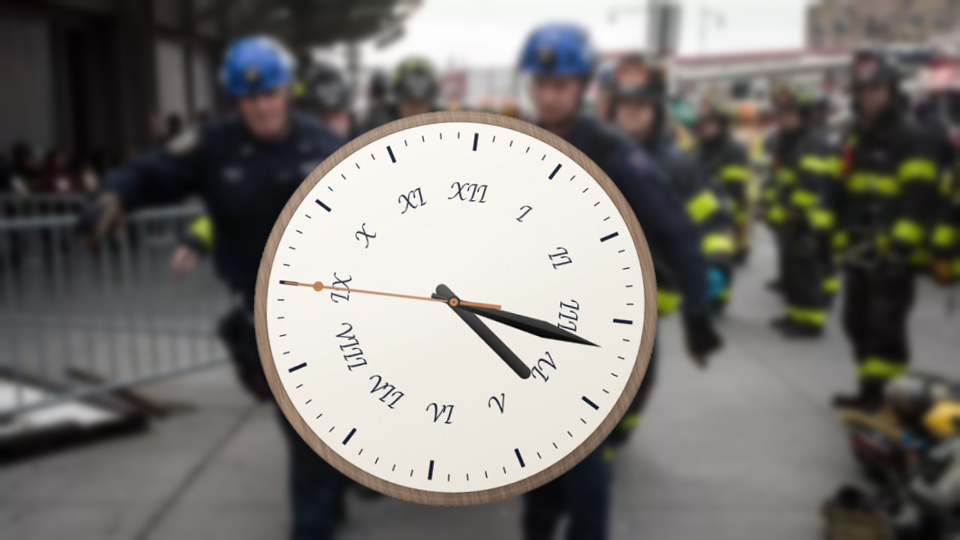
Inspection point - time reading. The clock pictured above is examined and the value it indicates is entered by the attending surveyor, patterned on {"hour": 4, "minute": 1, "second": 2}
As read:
{"hour": 4, "minute": 16, "second": 45}
